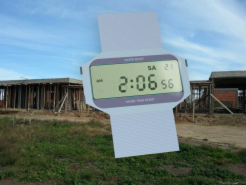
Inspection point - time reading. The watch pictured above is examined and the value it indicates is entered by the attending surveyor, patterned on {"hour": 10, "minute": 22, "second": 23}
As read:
{"hour": 2, "minute": 6, "second": 56}
